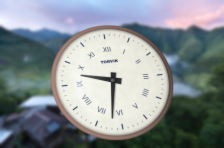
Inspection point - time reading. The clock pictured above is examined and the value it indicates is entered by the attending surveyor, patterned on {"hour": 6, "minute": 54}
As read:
{"hour": 9, "minute": 32}
